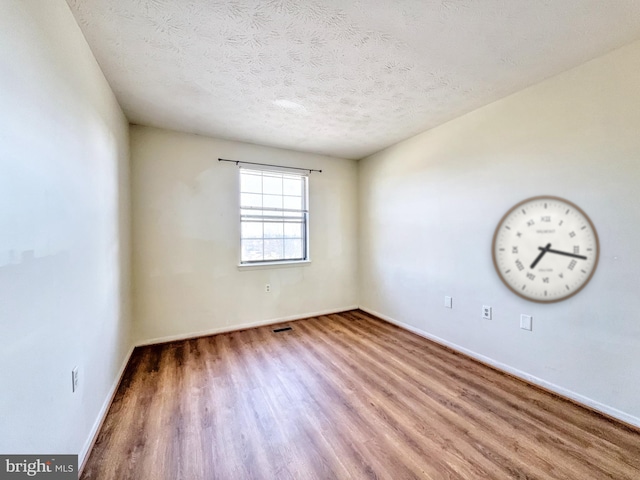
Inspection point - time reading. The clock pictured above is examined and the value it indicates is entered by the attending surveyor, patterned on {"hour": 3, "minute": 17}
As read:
{"hour": 7, "minute": 17}
